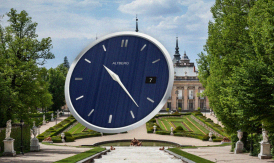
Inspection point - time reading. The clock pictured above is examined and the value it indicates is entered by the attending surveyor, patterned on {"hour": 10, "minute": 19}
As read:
{"hour": 10, "minute": 23}
